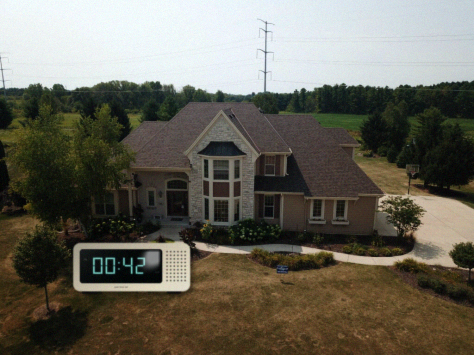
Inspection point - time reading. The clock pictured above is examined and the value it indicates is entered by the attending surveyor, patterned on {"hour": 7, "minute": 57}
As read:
{"hour": 0, "minute": 42}
